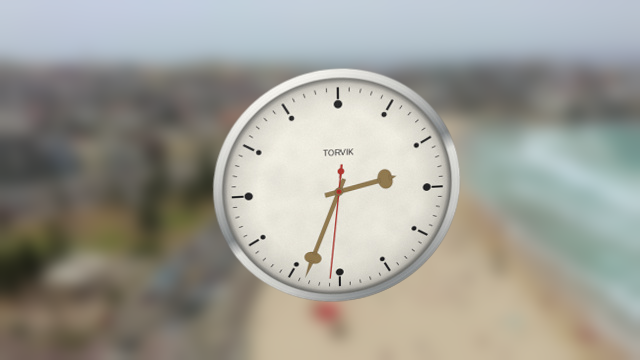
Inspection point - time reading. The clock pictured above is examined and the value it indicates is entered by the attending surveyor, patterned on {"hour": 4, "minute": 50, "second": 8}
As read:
{"hour": 2, "minute": 33, "second": 31}
